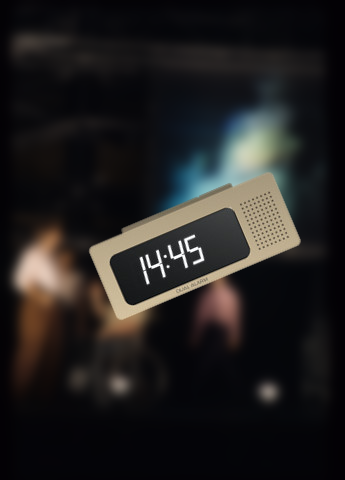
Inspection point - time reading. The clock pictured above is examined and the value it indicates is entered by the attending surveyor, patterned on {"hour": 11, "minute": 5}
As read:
{"hour": 14, "minute": 45}
